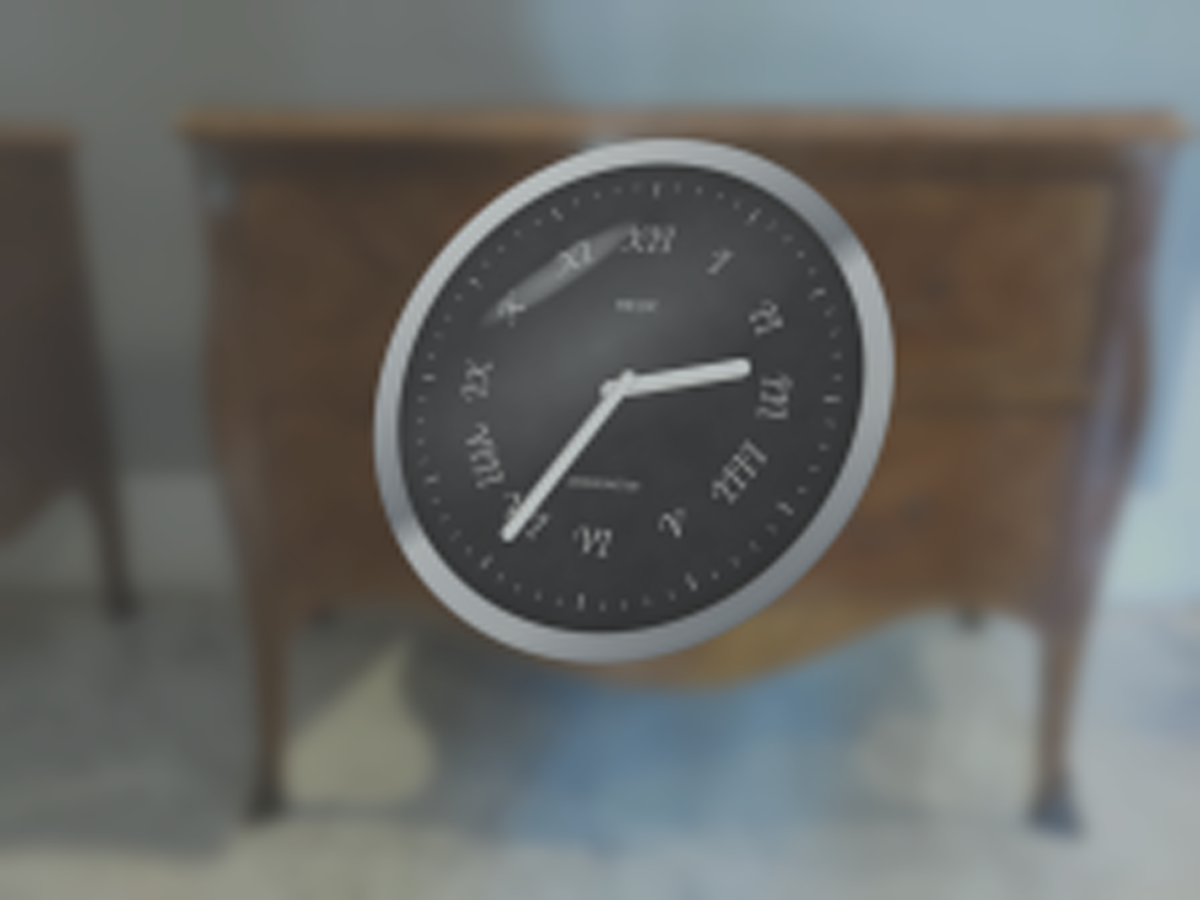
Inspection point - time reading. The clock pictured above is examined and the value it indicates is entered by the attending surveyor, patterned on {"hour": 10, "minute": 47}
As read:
{"hour": 2, "minute": 35}
